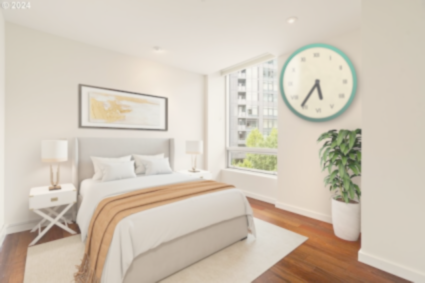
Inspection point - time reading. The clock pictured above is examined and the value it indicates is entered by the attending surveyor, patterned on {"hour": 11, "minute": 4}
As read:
{"hour": 5, "minute": 36}
